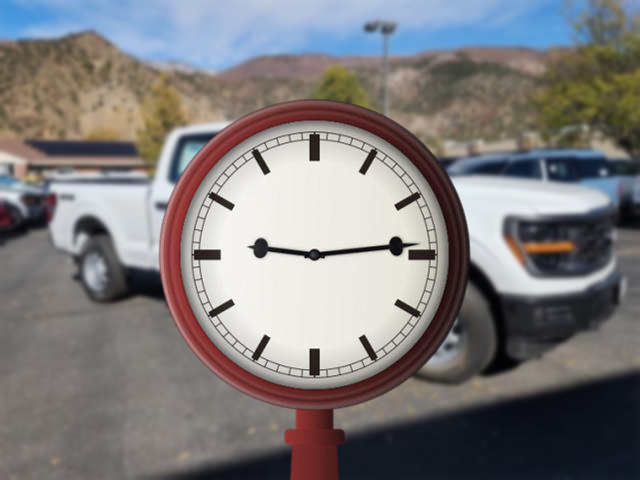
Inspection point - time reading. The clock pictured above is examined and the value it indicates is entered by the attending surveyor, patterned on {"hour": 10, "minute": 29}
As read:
{"hour": 9, "minute": 14}
